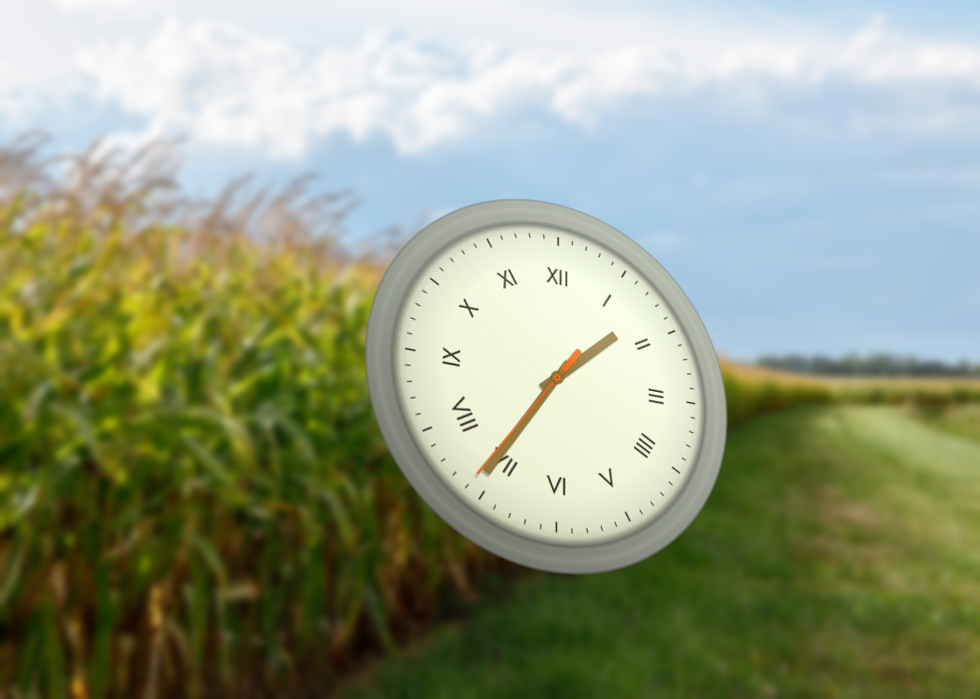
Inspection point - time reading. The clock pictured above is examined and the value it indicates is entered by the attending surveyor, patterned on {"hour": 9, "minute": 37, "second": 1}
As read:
{"hour": 1, "minute": 35, "second": 36}
